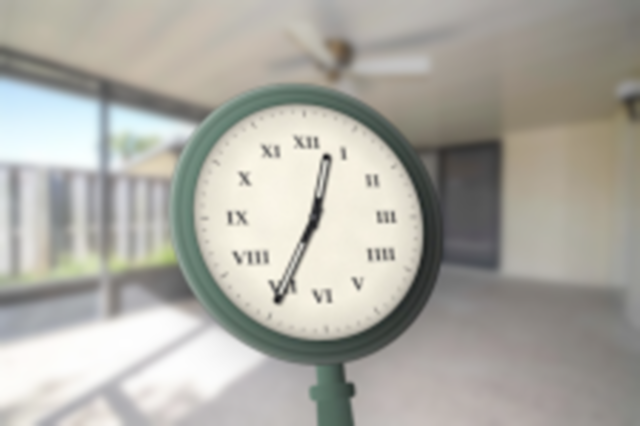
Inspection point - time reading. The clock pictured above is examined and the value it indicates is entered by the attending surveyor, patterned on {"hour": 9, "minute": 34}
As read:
{"hour": 12, "minute": 35}
